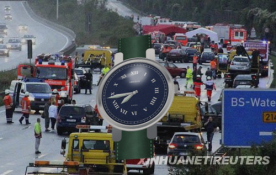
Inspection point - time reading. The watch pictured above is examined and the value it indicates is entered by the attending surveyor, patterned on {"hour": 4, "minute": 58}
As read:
{"hour": 7, "minute": 44}
